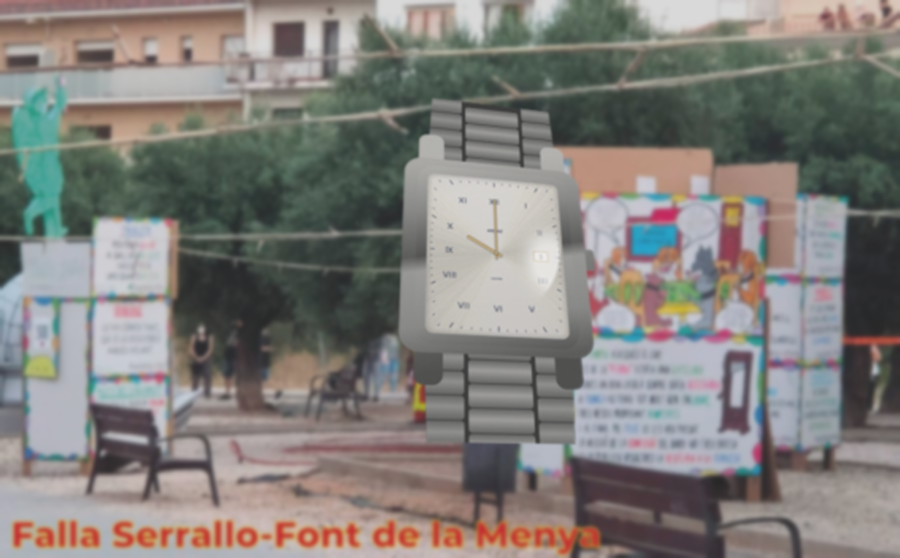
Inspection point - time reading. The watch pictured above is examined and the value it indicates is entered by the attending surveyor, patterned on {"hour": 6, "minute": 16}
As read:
{"hour": 10, "minute": 0}
